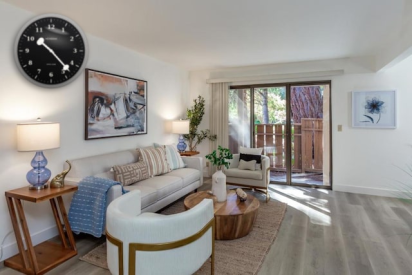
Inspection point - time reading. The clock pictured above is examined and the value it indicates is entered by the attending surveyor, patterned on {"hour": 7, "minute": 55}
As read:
{"hour": 10, "minute": 23}
